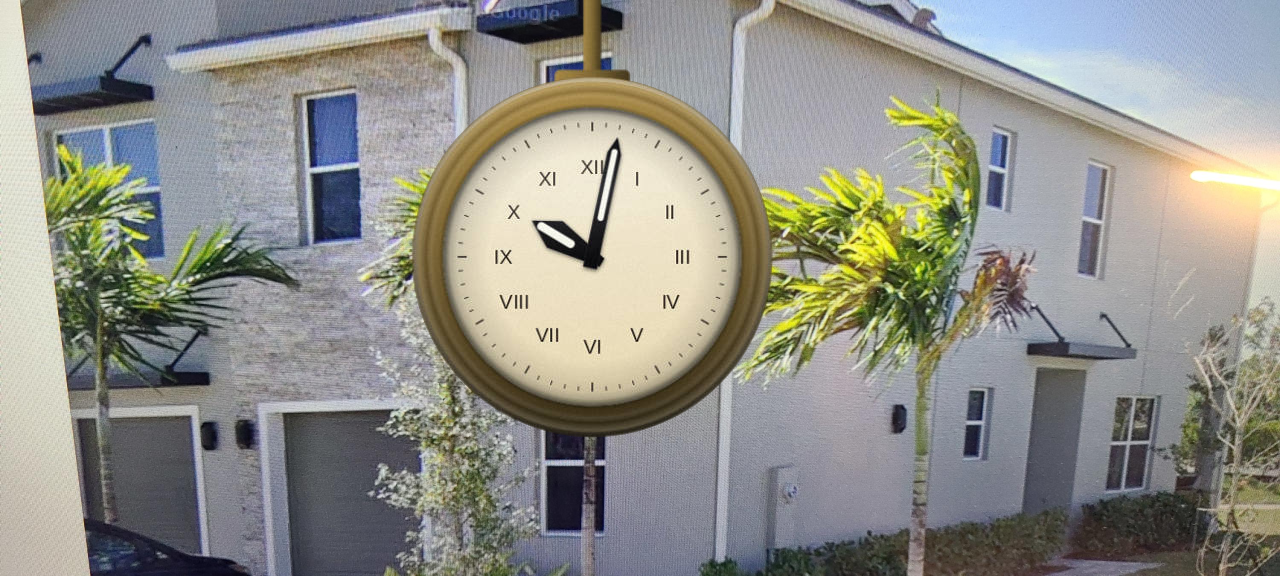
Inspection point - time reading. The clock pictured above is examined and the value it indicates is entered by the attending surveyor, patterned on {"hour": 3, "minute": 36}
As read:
{"hour": 10, "minute": 2}
